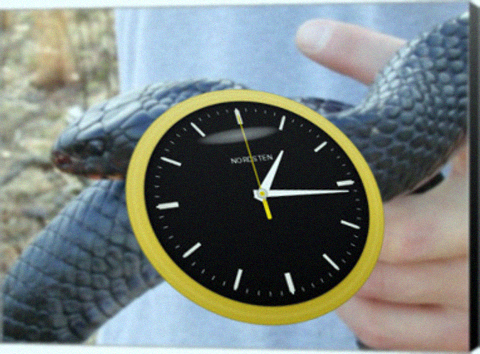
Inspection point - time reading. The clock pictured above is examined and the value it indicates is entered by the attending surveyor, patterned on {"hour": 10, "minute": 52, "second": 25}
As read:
{"hour": 1, "minute": 16, "second": 0}
